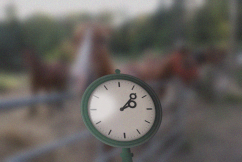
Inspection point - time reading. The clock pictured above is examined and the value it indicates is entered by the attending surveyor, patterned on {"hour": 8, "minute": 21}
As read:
{"hour": 2, "minute": 7}
